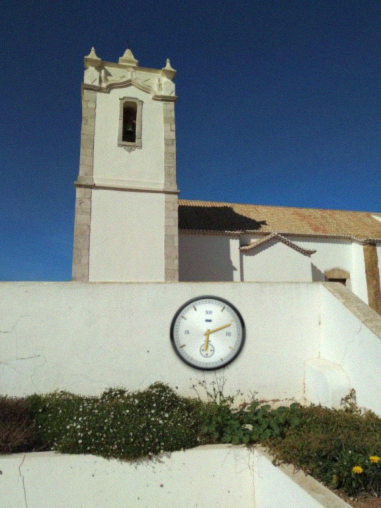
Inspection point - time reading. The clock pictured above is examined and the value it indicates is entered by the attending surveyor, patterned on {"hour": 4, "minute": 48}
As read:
{"hour": 6, "minute": 11}
